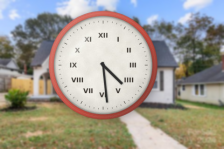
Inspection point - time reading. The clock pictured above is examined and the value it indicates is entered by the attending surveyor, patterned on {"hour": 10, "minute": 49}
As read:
{"hour": 4, "minute": 29}
